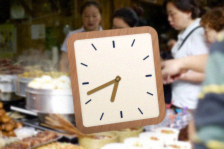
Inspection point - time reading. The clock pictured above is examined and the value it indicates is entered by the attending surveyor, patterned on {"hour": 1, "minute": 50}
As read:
{"hour": 6, "minute": 42}
